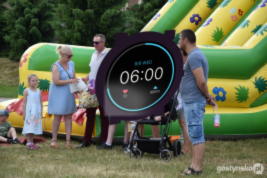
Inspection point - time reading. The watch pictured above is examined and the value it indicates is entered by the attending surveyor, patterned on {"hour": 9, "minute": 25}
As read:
{"hour": 6, "minute": 0}
